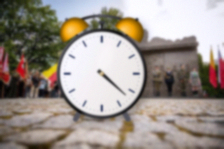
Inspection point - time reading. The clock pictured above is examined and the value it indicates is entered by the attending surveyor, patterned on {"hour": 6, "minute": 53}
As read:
{"hour": 4, "minute": 22}
